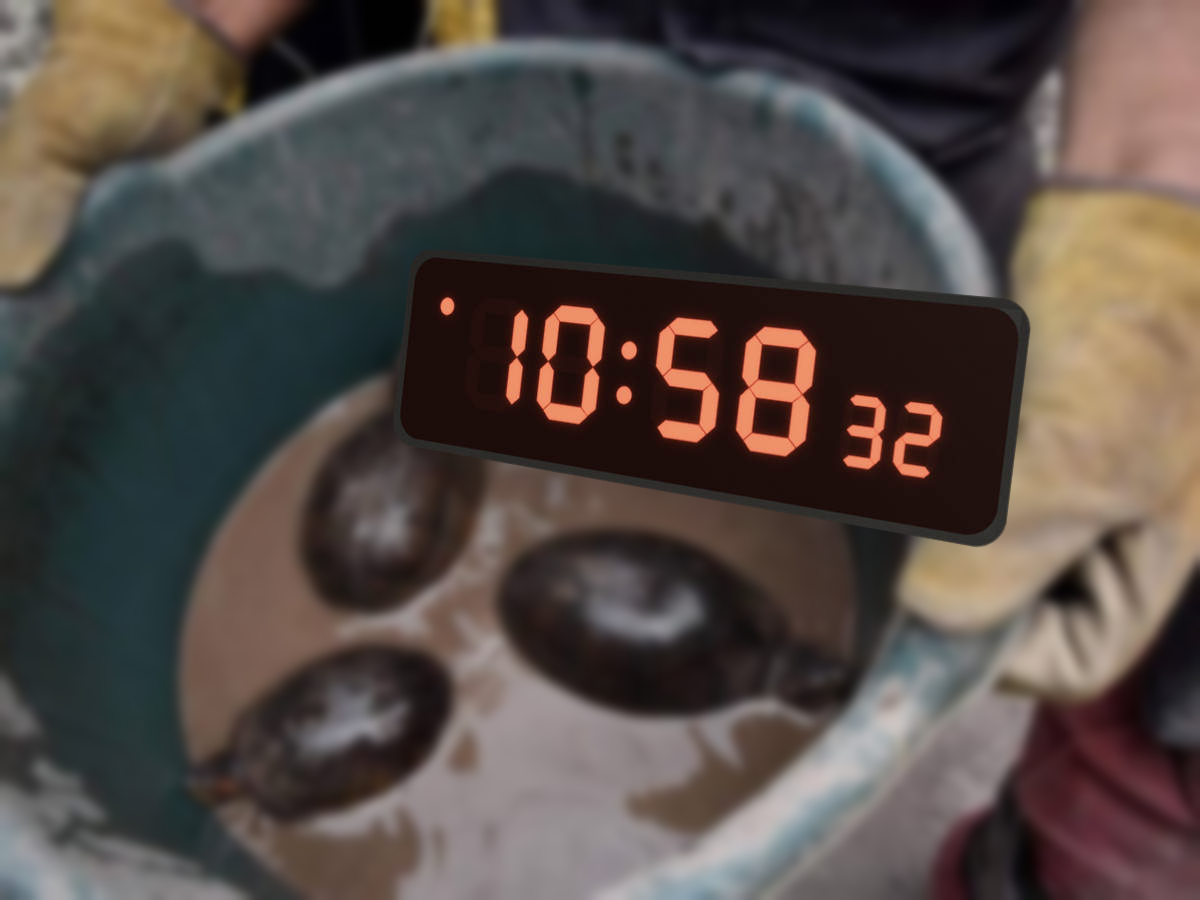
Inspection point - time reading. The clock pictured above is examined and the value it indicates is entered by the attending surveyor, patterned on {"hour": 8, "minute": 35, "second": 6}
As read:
{"hour": 10, "minute": 58, "second": 32}
